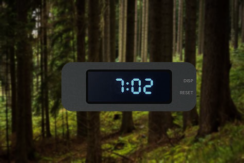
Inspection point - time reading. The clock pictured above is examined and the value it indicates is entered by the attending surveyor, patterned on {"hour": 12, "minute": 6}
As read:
{"hour": 7, "minute": 2}
